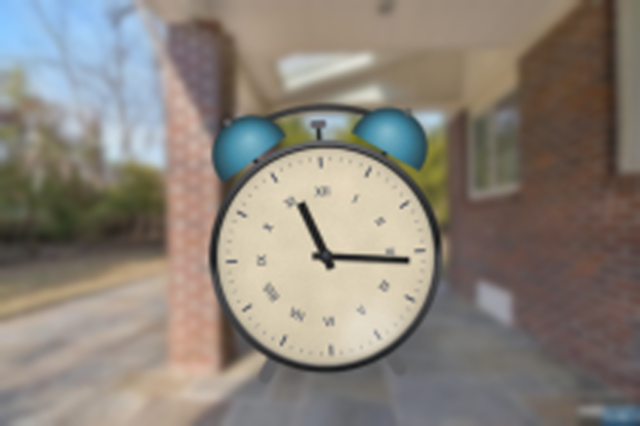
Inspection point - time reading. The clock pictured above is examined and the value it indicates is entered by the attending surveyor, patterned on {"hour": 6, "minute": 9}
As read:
{"hour": 11, "minute": 16}
